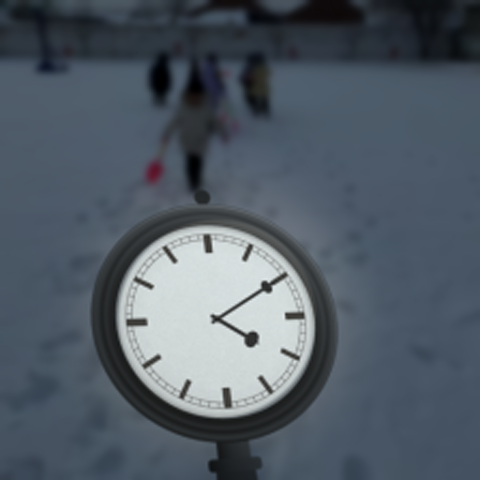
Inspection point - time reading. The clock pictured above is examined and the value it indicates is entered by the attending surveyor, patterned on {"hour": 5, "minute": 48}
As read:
{"hour": 4, "minute": 10}
